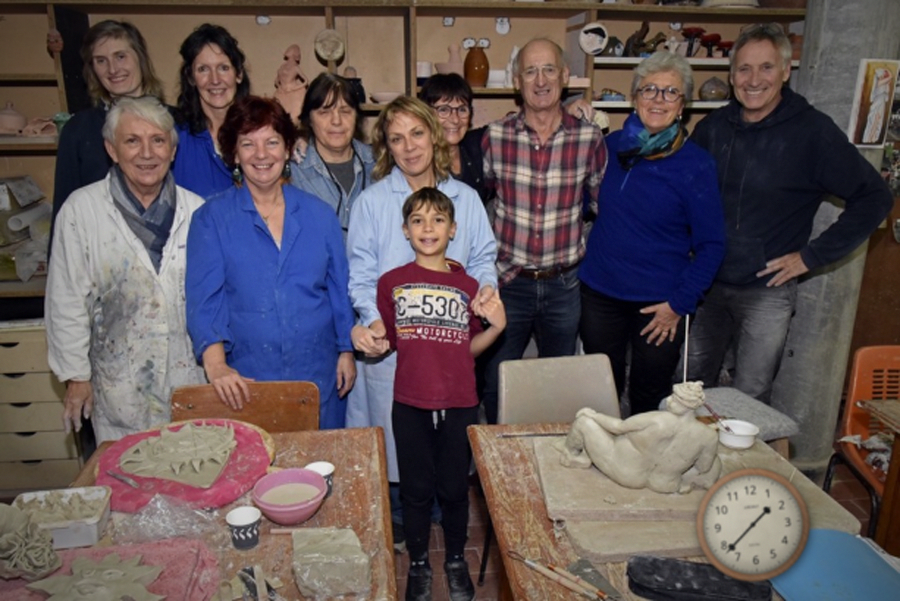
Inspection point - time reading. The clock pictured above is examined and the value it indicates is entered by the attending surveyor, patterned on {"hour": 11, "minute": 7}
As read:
{"hour": 1, "minute": 38}
